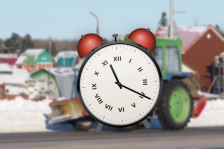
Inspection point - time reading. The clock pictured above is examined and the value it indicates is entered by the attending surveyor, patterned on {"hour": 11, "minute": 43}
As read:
{"hour": 11, "minute": 20}
